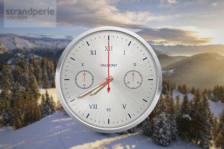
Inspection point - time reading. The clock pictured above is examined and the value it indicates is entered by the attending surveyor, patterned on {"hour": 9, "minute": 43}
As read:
{"hour": 7, "minute": 40}
